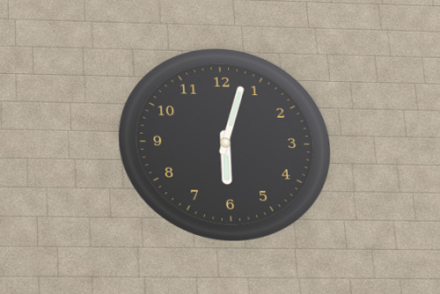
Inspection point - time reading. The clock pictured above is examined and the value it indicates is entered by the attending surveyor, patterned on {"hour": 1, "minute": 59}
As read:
{"hour": 6, "minute": 3}
